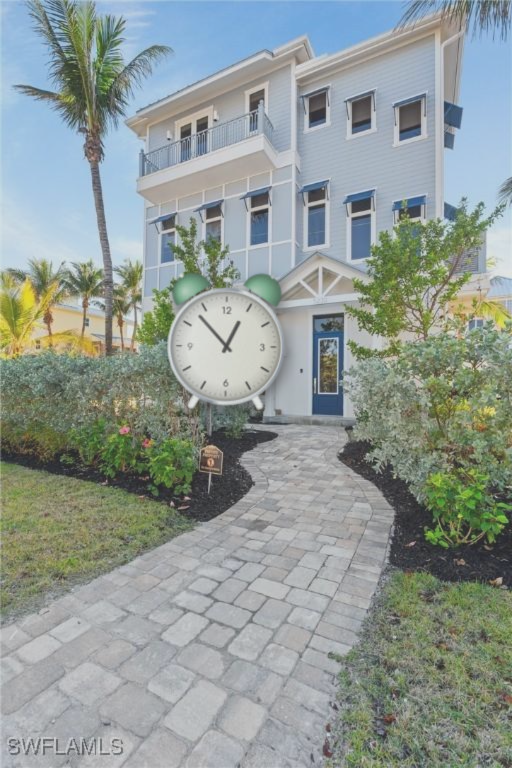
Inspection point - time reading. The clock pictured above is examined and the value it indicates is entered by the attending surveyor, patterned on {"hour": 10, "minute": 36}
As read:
{"hour": 12, "minute": 53}
